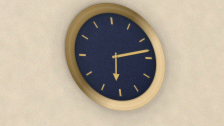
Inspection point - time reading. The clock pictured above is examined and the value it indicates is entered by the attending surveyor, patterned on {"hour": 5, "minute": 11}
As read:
{"hour": 6, "minute": 13}
